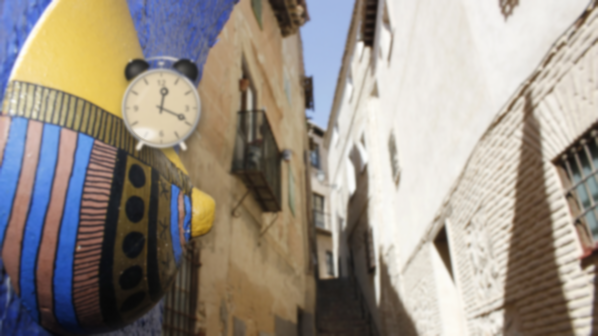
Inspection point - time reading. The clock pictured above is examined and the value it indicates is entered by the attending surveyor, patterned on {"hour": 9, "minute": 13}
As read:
{"hour": 12, "minute": 19}
